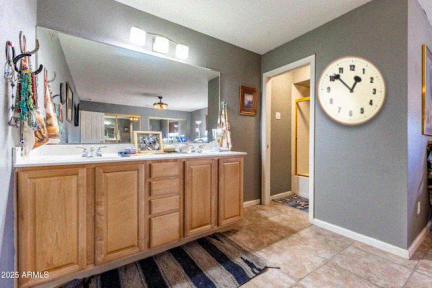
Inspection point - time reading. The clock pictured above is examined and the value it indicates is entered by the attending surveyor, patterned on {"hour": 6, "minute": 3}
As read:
{"hour": 12, "minute": 52}
